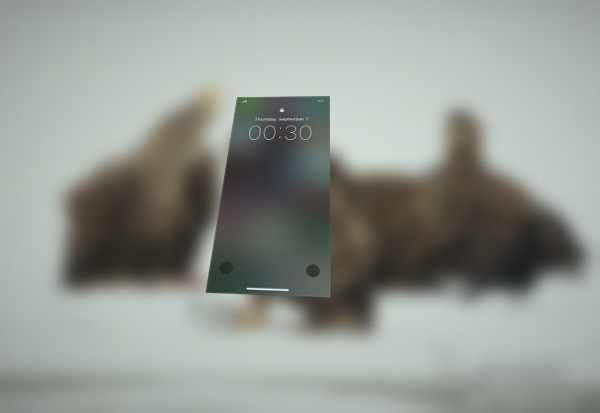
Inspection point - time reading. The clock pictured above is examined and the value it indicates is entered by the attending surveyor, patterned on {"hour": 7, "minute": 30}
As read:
{"hour": 0, "minute": 30}
